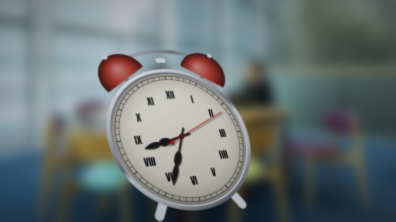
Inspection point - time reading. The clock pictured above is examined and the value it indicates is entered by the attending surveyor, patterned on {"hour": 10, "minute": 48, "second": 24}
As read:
{"hour": 8, "minute": 34, "second": 11}
